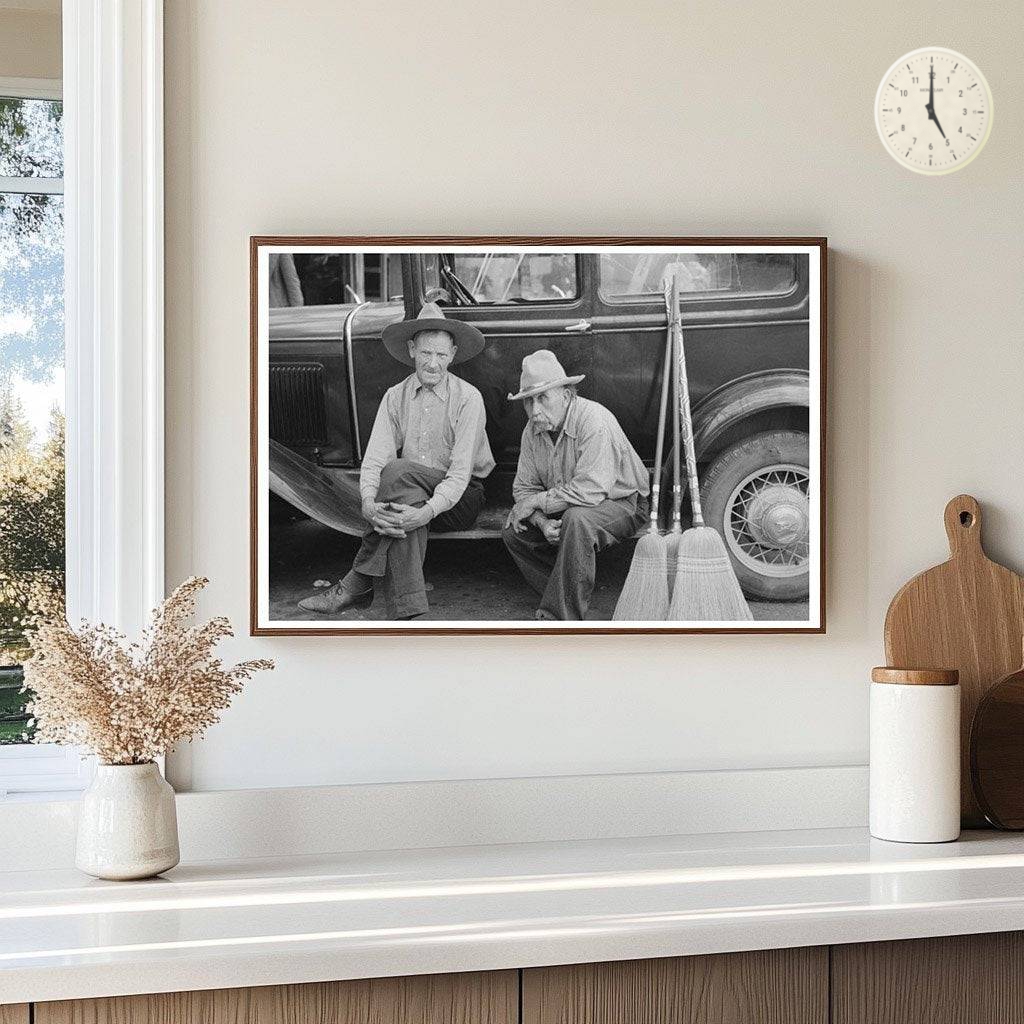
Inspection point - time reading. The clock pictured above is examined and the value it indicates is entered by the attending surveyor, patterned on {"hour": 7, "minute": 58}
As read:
{"hour": 5, "minute": 0}
